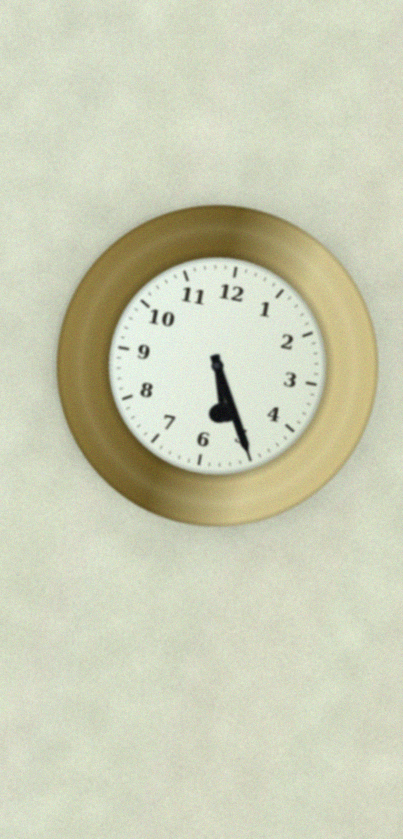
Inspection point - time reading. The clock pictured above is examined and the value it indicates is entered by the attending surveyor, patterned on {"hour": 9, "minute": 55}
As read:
{"hour": 5, "minute": 25}
